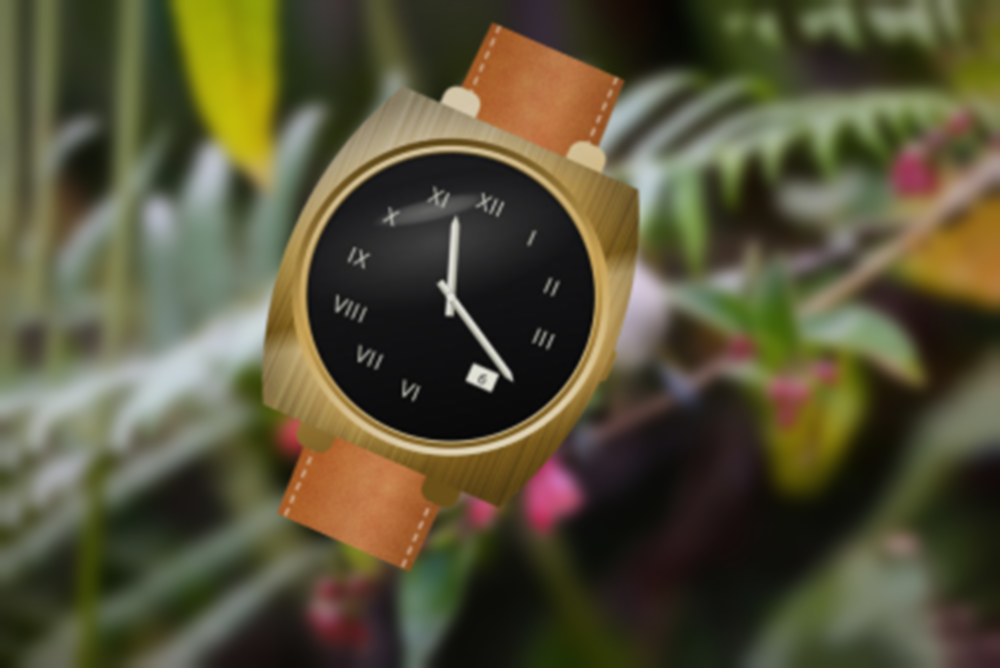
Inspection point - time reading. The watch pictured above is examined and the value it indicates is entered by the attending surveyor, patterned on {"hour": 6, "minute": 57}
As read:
{"hour": 11, "minute": 20}
